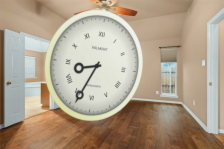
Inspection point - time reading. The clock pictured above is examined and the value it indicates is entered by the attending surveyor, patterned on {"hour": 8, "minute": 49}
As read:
{"hour": 8, "minute": 34}
